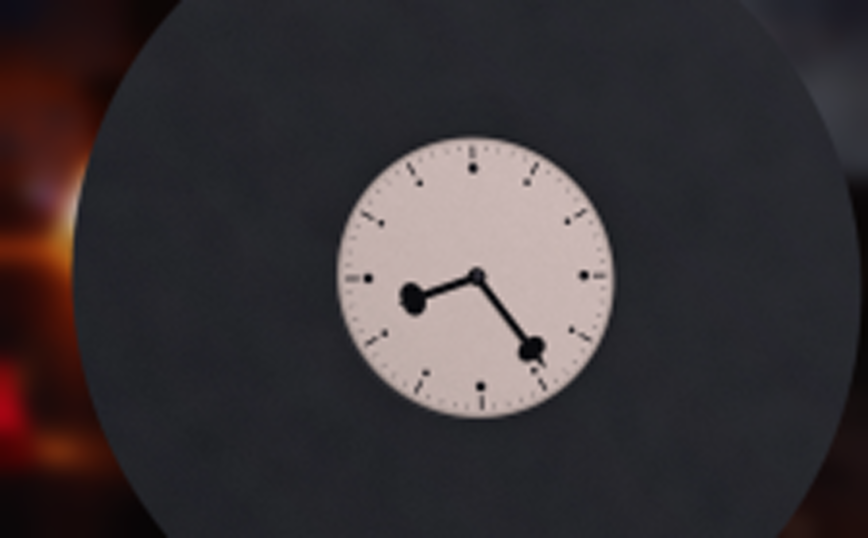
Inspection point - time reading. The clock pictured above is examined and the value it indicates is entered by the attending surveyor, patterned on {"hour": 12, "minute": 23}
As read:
{"hour": 8, "minute": 24}
